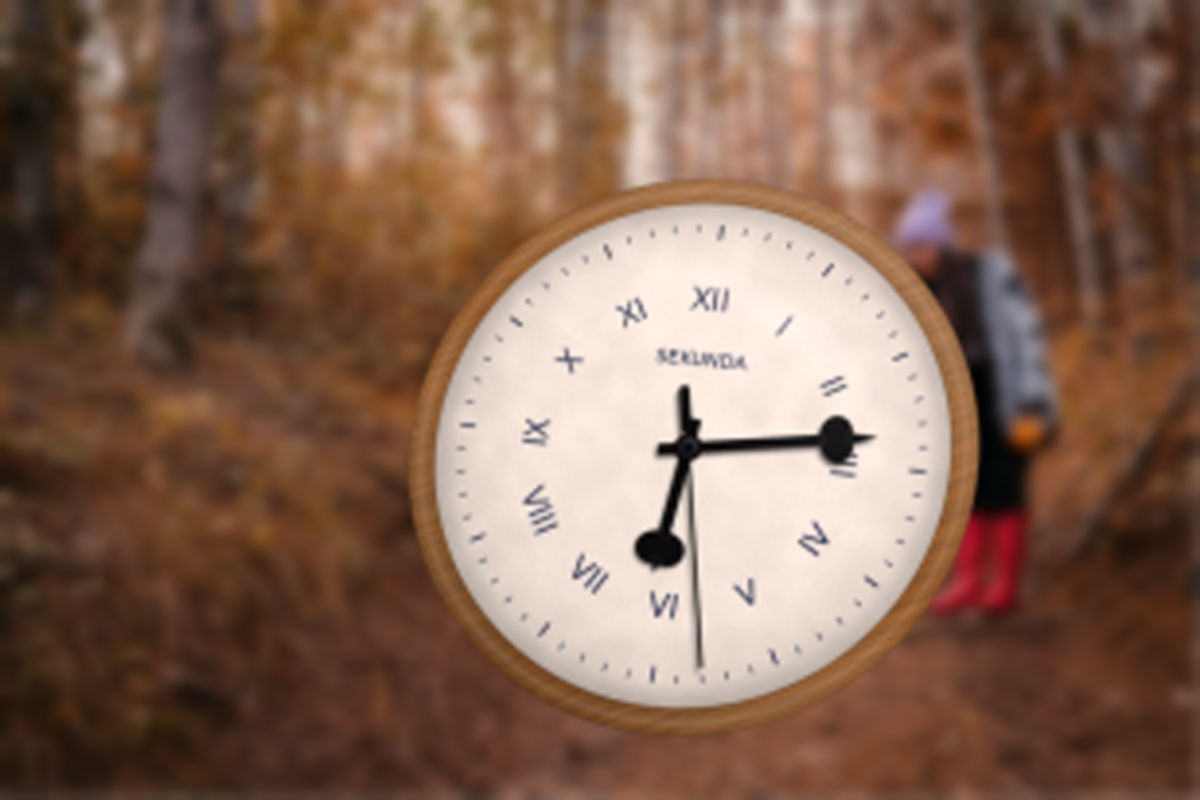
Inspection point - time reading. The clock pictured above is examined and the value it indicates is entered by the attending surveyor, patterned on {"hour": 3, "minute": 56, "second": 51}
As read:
{"hour": 6, "minute": 13, "second": 28}
